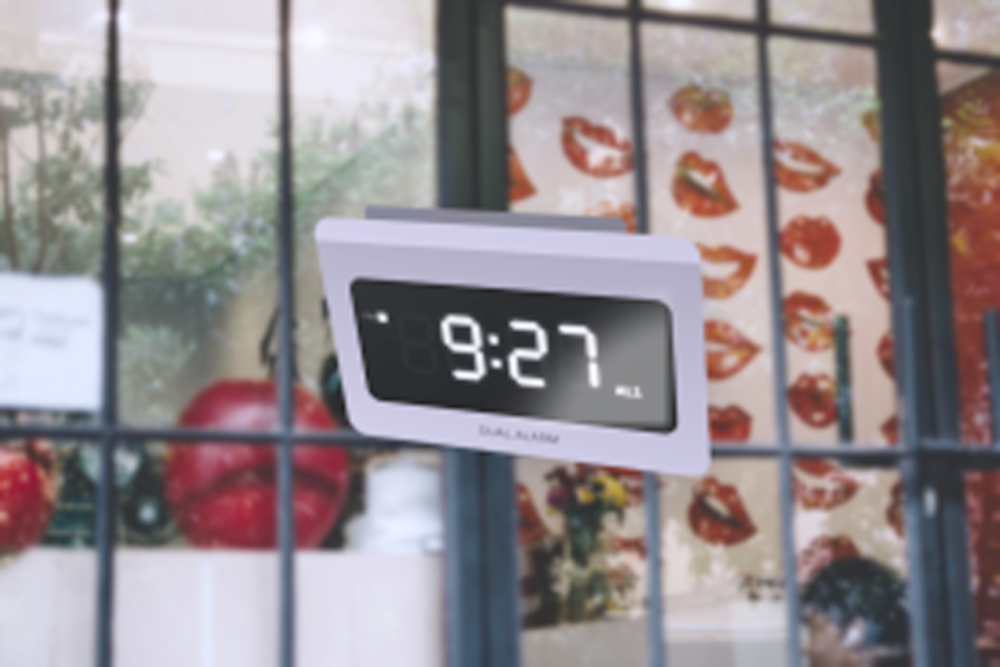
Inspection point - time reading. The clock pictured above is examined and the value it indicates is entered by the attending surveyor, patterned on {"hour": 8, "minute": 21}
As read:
{"hour": 9, "minute": 27}
